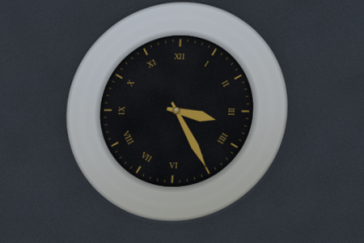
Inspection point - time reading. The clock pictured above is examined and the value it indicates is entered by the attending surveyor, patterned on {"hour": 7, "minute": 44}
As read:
{"hour": 3, "minute": 25}
